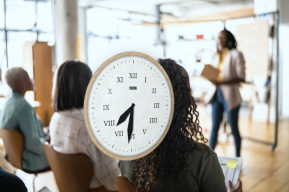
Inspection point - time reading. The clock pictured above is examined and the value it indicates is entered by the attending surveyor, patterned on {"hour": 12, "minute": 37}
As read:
{"hour": 7, "minute": 31}
